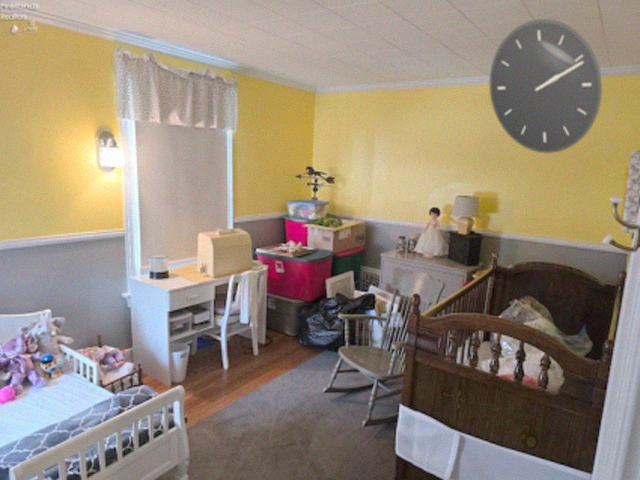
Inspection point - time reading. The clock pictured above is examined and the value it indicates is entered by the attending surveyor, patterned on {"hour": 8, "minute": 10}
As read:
{"hour": 2, "minute": 11}
